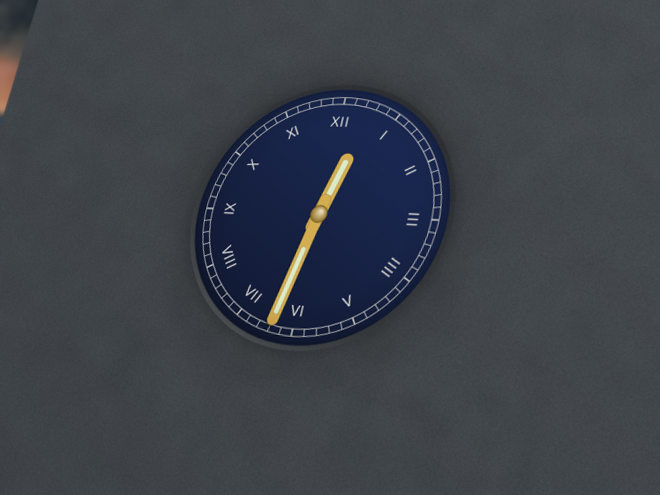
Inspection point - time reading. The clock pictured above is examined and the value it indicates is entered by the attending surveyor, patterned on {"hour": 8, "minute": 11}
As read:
{"hour": 12, "minute": 32}
